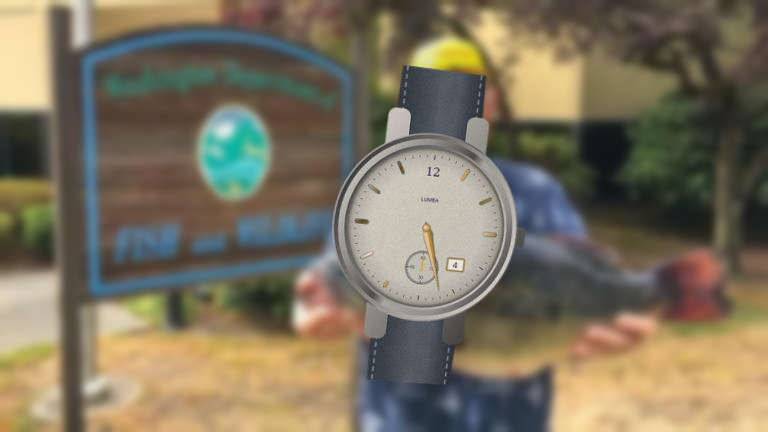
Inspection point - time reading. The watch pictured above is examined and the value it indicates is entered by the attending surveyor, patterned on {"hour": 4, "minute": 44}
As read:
{"hour": 5, "minute": 27}
